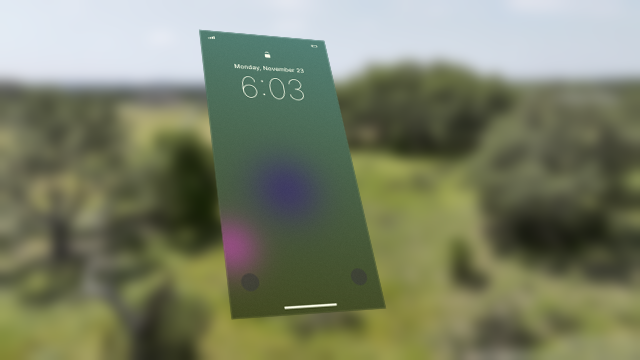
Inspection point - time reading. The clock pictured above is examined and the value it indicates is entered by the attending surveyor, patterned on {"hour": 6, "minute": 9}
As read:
{"hour": 6, "minute": 3}
